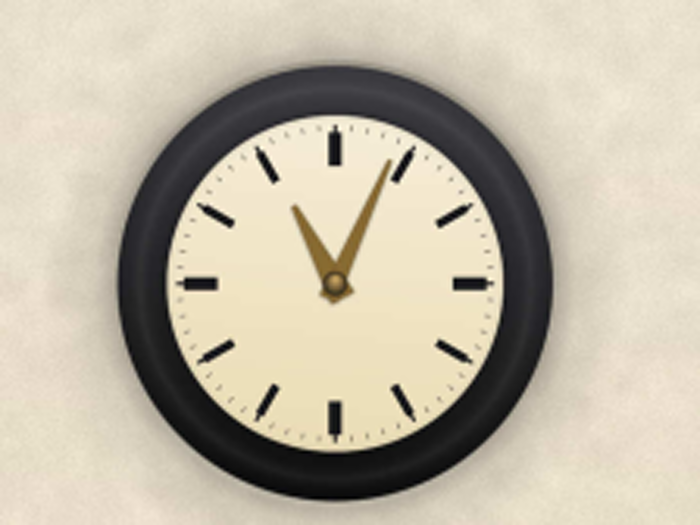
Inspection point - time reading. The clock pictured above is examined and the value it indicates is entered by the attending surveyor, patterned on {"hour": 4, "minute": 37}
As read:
{"hour": 11, "minute": 4}
